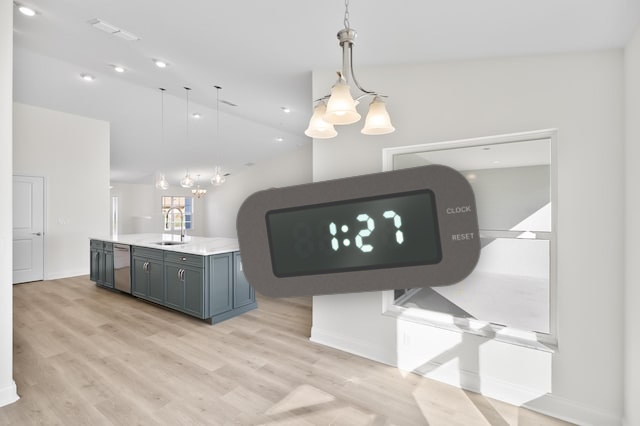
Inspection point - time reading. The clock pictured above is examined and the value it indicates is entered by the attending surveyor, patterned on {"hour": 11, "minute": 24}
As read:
{"hour": 1, "minute": 27}
